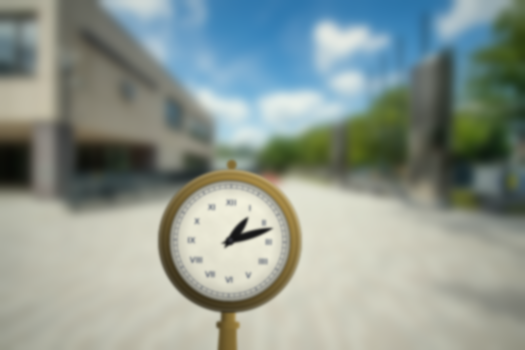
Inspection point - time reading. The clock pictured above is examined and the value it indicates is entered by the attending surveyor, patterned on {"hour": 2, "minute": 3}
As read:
{"hour": 1, "minute": 12}
